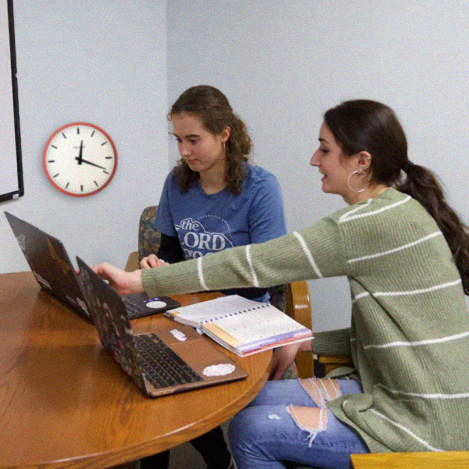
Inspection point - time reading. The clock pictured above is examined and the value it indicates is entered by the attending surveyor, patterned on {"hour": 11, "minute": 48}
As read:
{"hour": 12, "minute": 19}
